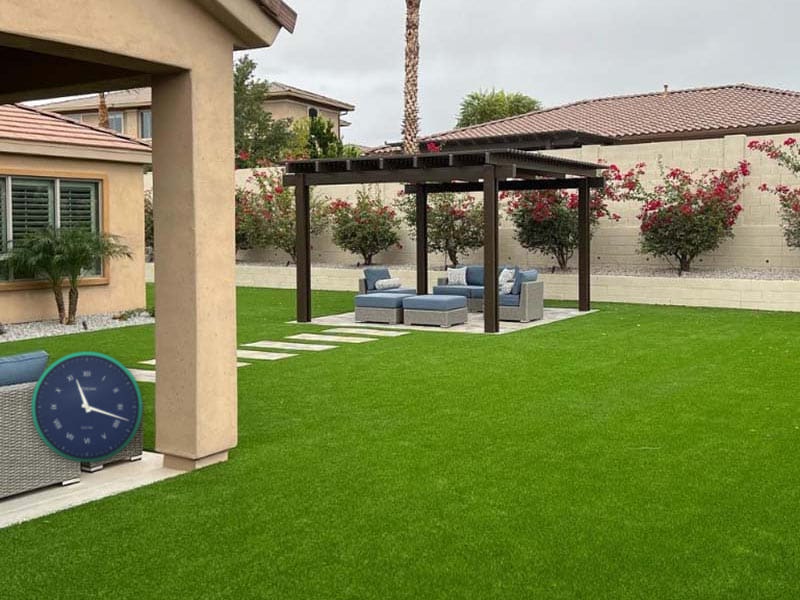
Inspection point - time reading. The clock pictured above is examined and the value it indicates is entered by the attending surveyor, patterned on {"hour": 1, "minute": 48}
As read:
{"hour": 11, "minute": 18}
